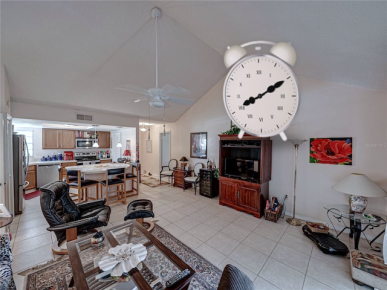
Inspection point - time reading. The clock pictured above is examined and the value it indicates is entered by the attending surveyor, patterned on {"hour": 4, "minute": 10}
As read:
{"hour": 8, "minute": 10}
